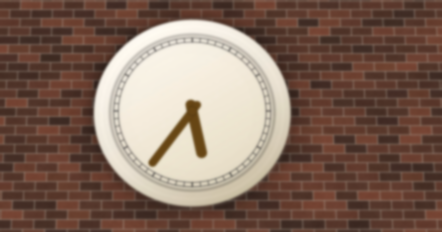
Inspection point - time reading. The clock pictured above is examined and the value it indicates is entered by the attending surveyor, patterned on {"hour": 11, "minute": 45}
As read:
{"hour": 5, "minute": 36}
